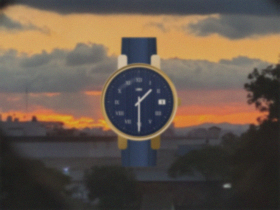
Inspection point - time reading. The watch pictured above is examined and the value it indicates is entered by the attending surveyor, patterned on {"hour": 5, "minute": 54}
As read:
{"hour": 1, "minute": 30}
